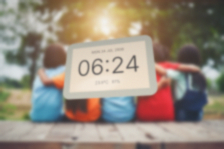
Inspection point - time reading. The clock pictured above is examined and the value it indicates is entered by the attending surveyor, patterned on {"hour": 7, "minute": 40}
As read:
{"hour": 6, "minute": 24}
